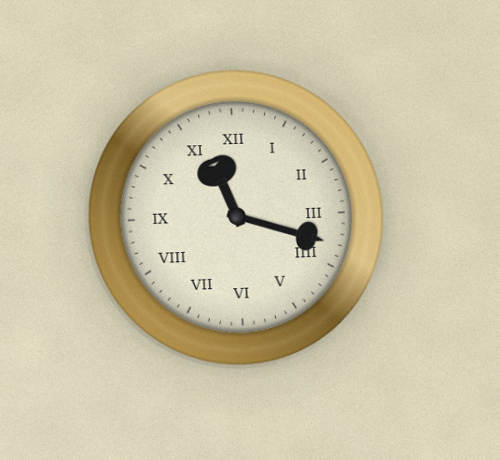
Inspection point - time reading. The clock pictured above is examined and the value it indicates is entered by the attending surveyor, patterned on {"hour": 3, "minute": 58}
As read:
{"hour": 11, "minute": 18}
